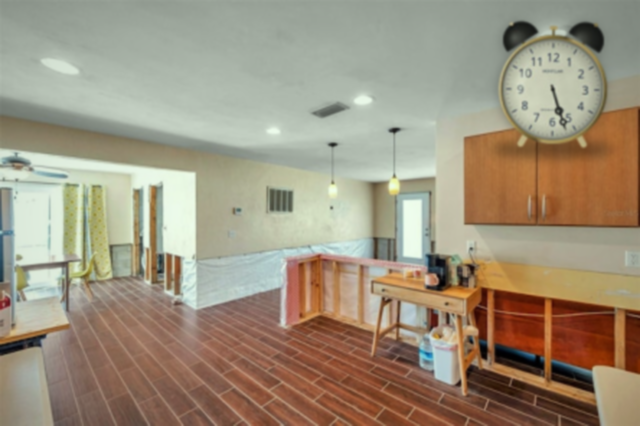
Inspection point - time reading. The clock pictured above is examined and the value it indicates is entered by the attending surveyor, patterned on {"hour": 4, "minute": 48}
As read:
{"hour": 5, "minute": 27}
